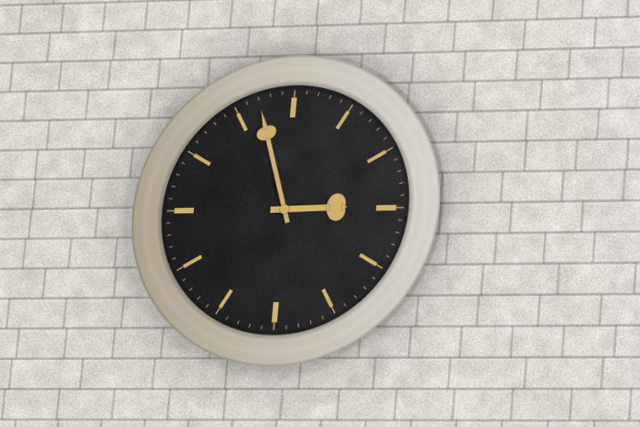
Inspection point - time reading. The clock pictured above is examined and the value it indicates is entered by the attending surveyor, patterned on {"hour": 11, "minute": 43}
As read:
{"hour": 2, "minute": 57}
